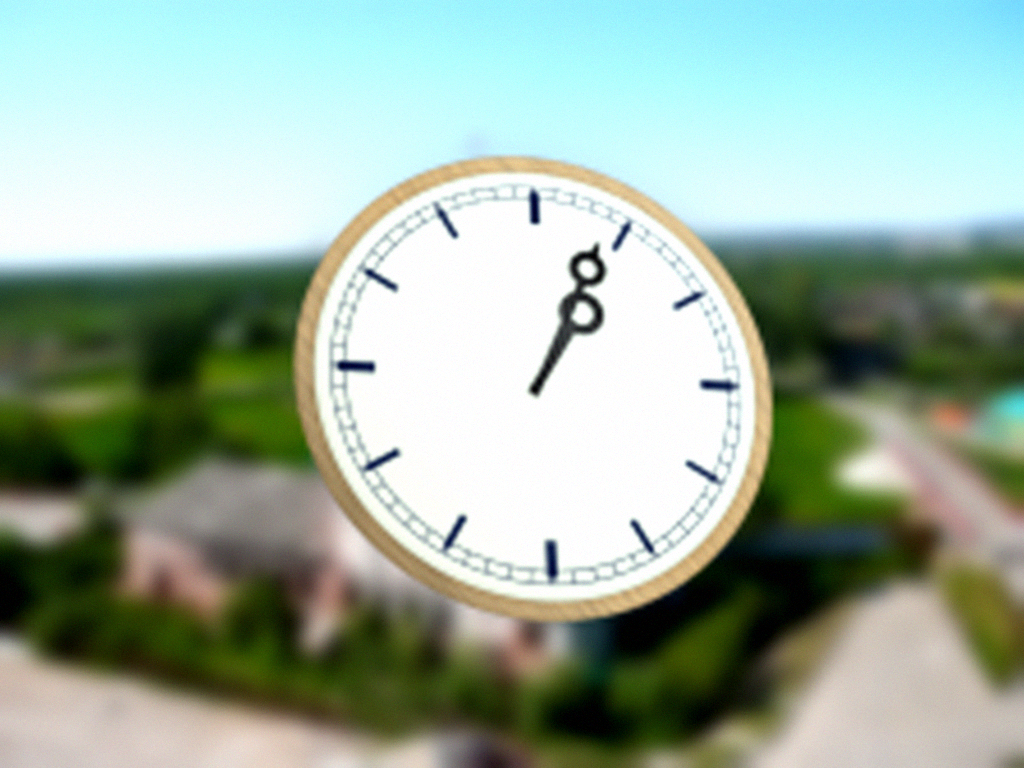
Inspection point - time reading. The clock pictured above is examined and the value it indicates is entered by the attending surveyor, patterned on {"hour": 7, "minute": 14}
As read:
{"hour": 1, "minute": 4}
